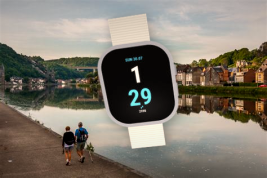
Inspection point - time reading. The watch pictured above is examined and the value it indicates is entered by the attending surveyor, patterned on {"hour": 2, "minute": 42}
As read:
{"hour": 1, "minute": 29}
